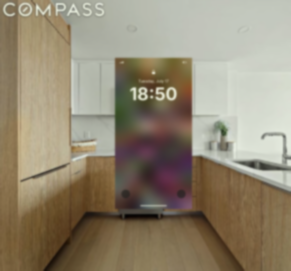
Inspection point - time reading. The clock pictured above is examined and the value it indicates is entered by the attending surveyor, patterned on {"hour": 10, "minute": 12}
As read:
{"hour": 18, "minute": 50}
